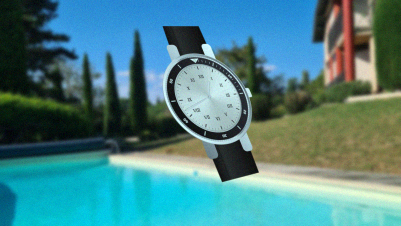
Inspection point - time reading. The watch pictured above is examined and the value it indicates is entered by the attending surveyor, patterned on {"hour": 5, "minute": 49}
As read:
{"hour": 12, "minute": 42}
